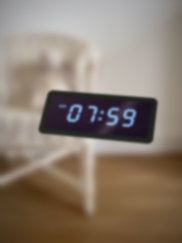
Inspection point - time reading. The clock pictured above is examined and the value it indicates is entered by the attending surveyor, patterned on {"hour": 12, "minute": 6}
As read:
{"hour": 7, "minute": 59}
